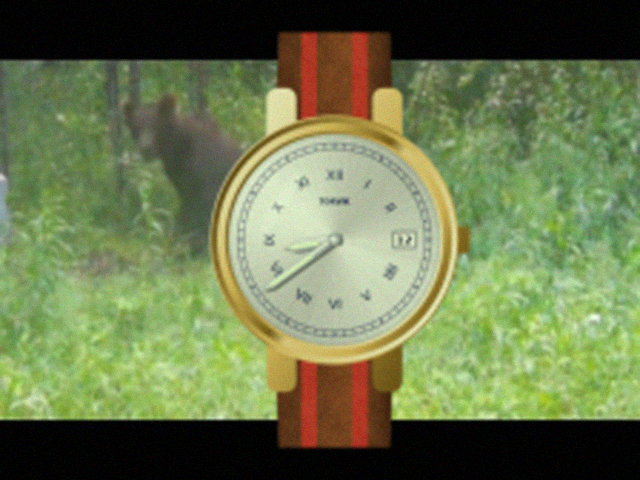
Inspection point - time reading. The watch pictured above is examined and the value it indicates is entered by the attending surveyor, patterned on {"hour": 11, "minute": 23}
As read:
{"hour": 8, "minute": 39}
